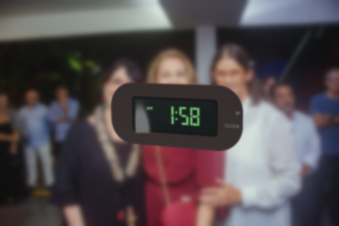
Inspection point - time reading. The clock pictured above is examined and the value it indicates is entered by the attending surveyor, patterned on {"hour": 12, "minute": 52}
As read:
{"hour": 1, "minute": 58}
